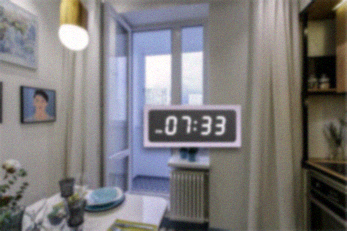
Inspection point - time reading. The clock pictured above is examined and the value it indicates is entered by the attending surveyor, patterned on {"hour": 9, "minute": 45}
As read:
{"hour": 7, "minute": 33}
